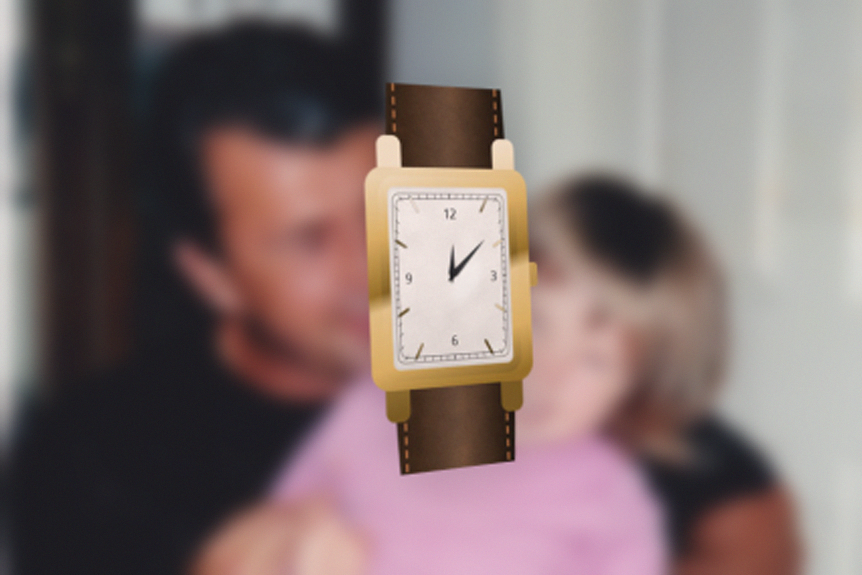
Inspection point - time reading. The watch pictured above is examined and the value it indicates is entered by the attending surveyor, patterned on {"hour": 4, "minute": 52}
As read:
{"hour": 12, "minute": 8}
